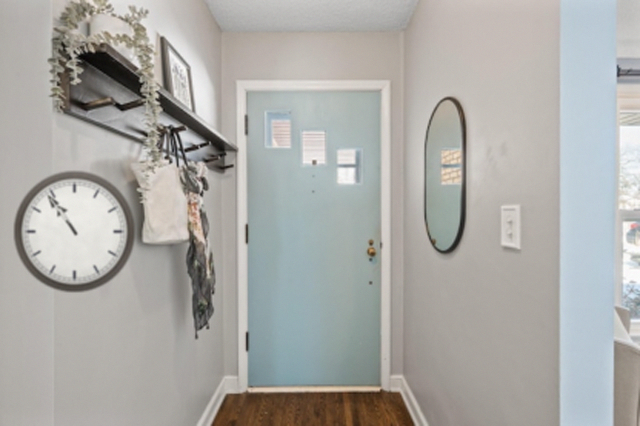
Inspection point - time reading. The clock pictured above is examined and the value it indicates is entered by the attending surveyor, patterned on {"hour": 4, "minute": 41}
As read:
{"hour": 10, "minute": 54}
